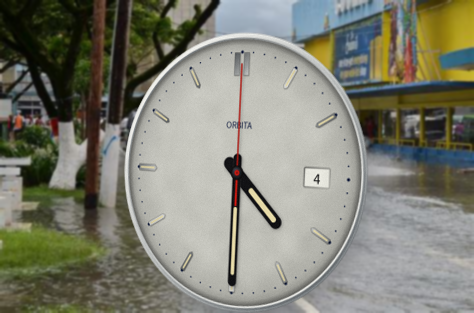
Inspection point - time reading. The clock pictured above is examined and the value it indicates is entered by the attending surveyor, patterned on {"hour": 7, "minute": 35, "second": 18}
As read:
{"hour": 4, "minute": 30, "second": 0}
